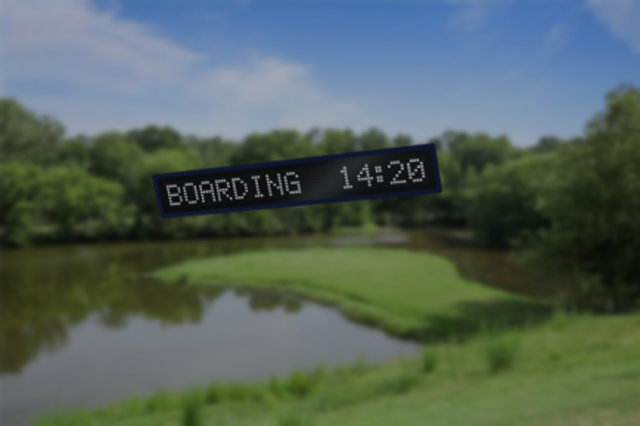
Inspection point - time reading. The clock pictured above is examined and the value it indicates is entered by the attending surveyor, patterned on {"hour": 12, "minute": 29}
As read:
{"hour": 14, "minute": 20}
